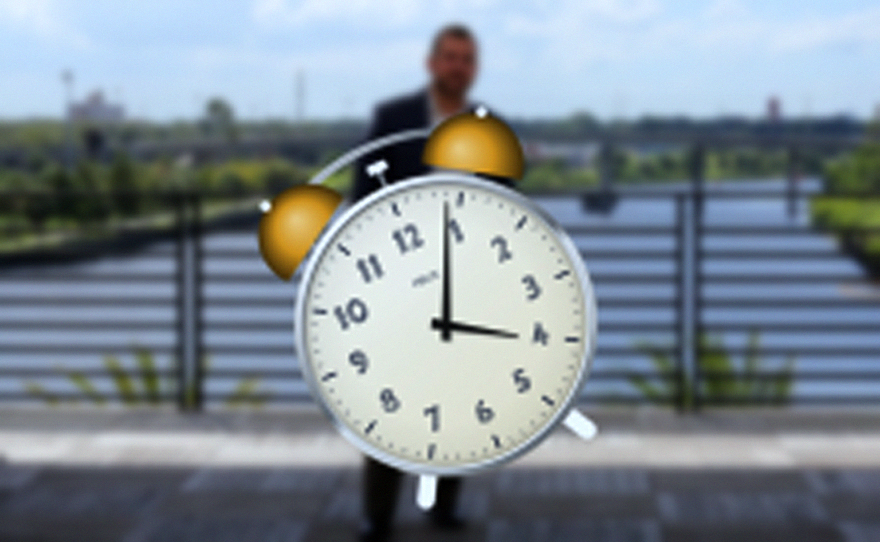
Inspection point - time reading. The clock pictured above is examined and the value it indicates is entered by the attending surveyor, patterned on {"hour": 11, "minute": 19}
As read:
{"hour": 4, "minute": 4}
